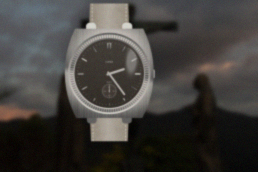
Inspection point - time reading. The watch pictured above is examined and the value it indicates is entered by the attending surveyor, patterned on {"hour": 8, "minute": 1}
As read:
{"hour": 2, "minute": 24}
